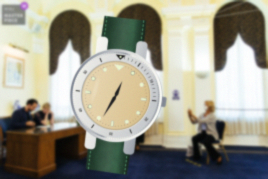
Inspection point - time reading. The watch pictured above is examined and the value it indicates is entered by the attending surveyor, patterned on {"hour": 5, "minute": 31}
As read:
{"hour": 12, "minute": 34}
